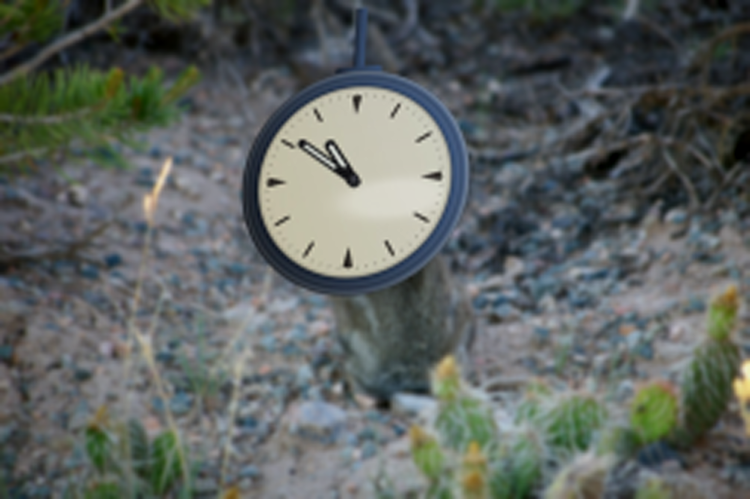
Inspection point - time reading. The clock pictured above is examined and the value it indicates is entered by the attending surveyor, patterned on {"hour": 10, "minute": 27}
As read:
{"hour": 10, "minute": 51}
